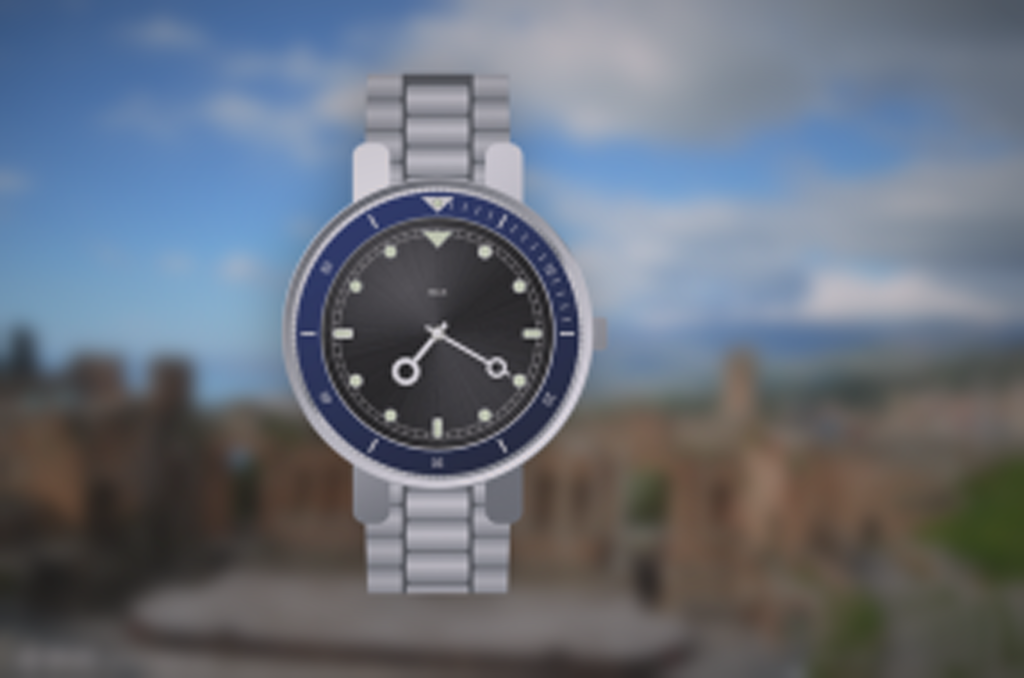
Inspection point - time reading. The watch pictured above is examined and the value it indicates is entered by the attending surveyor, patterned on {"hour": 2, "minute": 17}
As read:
{"hour": 7, "minute": 20}
